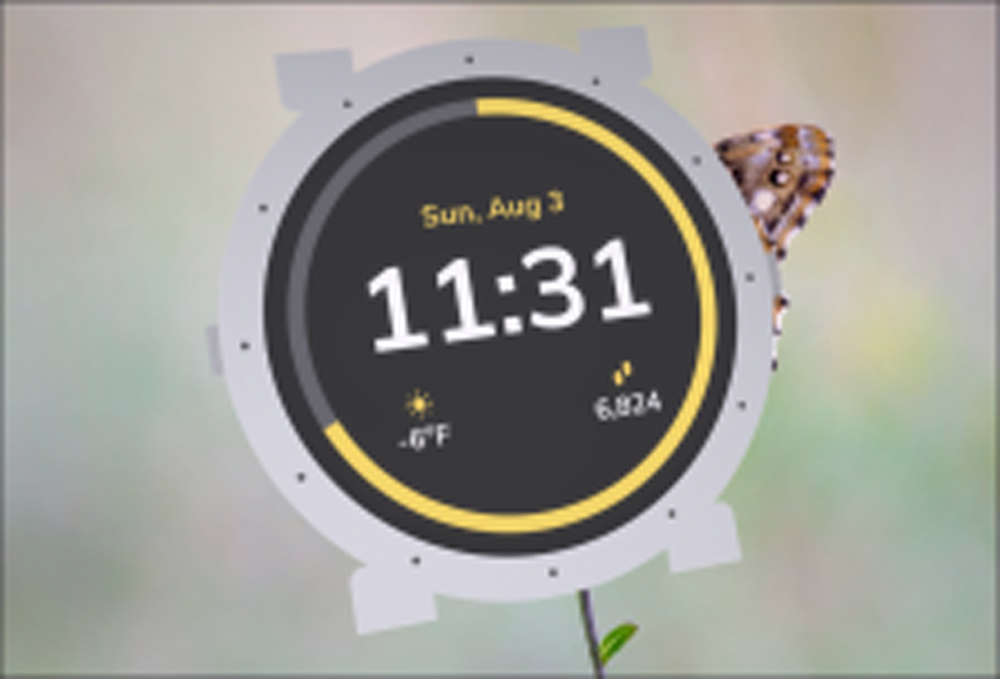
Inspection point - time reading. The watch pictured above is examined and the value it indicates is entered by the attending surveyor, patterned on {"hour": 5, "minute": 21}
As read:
{"hour": 11, "minute": 31}
